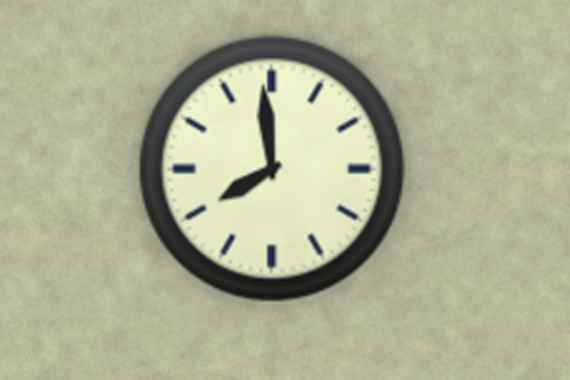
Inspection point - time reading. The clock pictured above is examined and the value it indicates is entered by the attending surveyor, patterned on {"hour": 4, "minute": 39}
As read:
{"hour": 7, "minute": 59}
